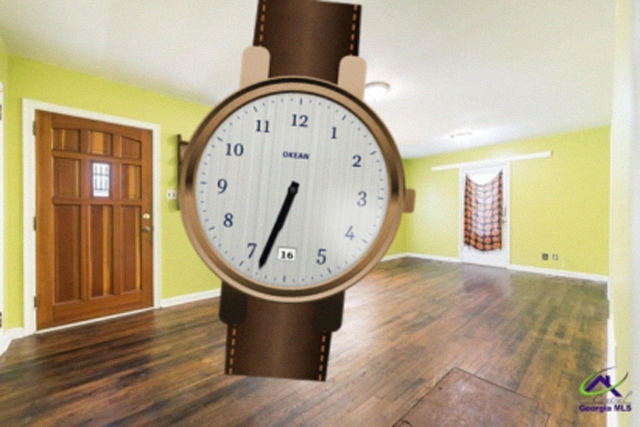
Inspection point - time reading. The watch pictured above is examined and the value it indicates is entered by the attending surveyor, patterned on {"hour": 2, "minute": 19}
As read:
{"hour": 6, "minute": 33}
